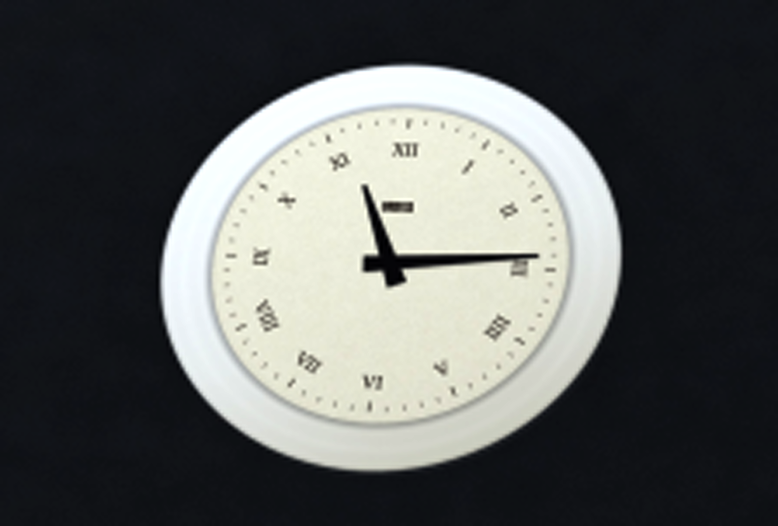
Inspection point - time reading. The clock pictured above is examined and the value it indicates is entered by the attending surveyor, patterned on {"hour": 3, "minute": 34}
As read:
{"hour": 11, "minute": 14}
